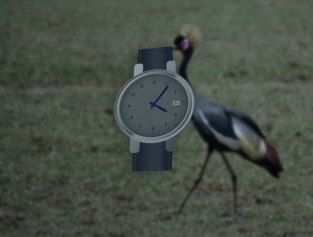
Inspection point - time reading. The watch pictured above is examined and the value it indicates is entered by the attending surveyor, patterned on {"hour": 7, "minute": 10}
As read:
{"hour": 4, "minute": 6}
